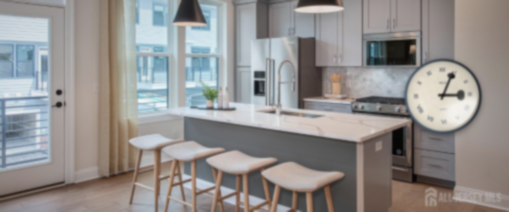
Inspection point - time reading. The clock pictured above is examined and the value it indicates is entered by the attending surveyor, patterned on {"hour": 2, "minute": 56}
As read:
{"hour": 3, "minute": 4}
